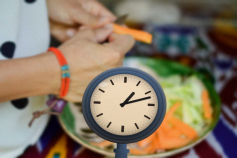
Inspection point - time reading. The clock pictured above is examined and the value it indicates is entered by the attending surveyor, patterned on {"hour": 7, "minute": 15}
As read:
{"hour": 1, "minute": 12}
